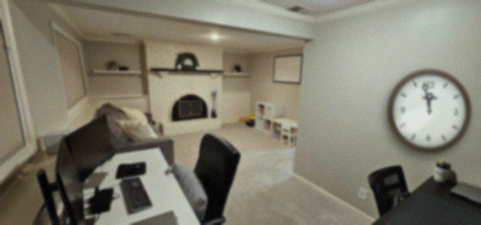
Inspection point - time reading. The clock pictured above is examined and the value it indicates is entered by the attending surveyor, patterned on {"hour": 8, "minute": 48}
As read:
{"hour": 11, "minute": 58}
